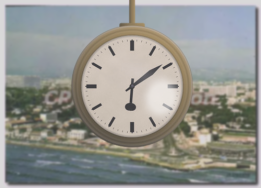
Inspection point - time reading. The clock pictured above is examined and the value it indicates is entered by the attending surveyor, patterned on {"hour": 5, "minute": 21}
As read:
{"hour": 6, "minute": 9}
